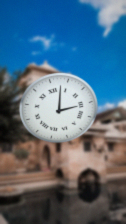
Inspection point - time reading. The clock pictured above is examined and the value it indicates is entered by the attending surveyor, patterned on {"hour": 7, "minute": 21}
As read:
{"hour": 3, "minute": 3}
